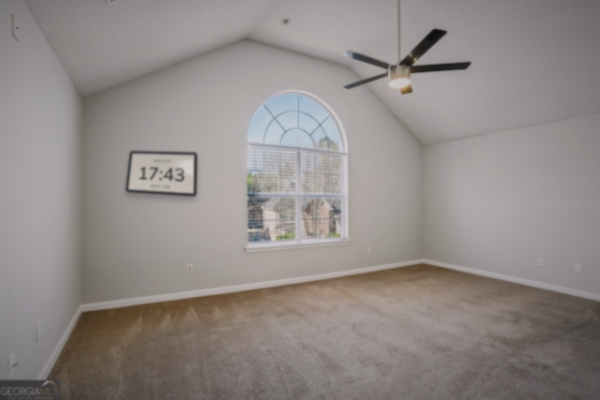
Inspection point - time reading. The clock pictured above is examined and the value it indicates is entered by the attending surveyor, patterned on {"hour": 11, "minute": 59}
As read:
{"hour": 17, "minute": 43}
